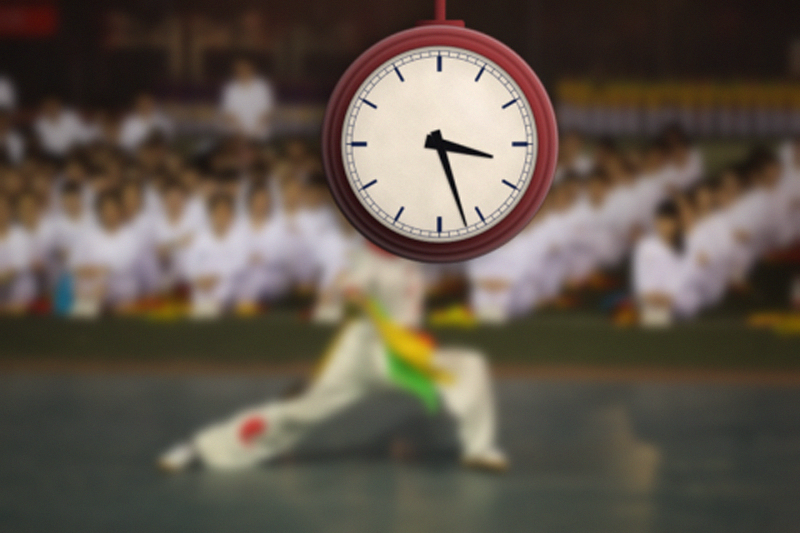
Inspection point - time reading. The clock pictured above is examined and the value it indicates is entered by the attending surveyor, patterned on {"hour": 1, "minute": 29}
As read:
{"hour": 3, "minute": 27}
